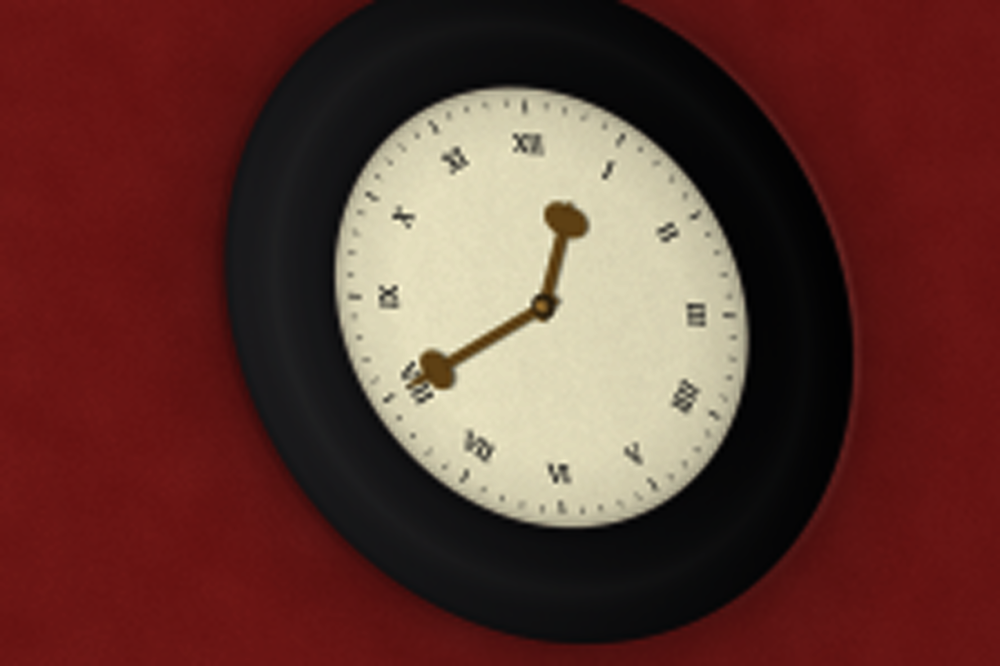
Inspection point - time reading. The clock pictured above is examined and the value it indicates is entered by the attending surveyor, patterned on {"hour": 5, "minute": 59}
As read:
{"hour": 12, "minute": 40}
